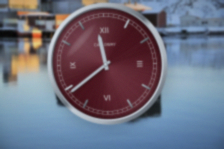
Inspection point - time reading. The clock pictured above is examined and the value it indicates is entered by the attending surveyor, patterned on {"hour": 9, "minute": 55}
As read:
{"hour": 11, "minute": 39}
